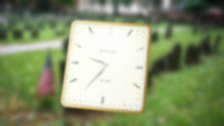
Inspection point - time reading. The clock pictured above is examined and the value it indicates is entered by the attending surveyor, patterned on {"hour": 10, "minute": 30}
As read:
{"hour": 9, "minute": 36}
